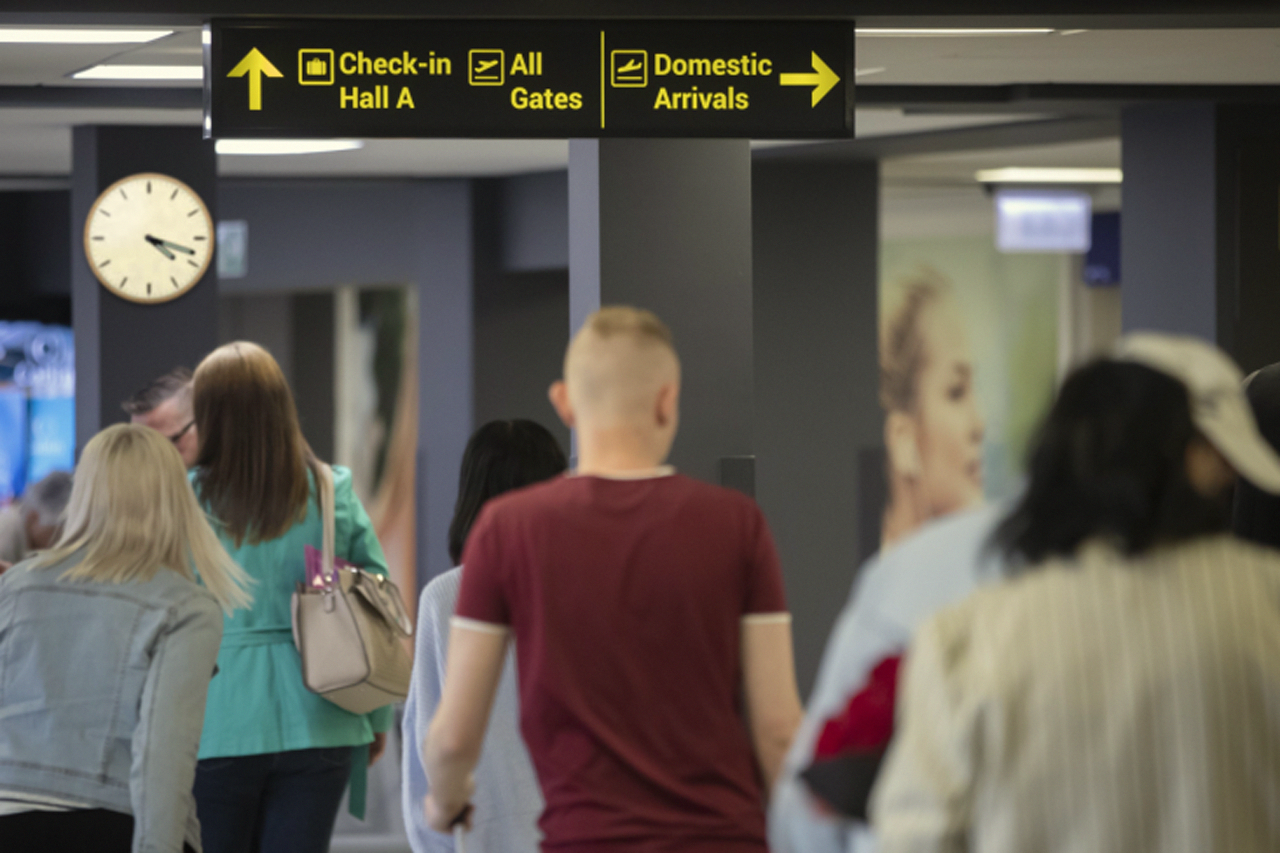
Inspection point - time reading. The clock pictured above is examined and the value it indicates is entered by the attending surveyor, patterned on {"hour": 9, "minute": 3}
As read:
{"hour": 4, "minute": 18}
